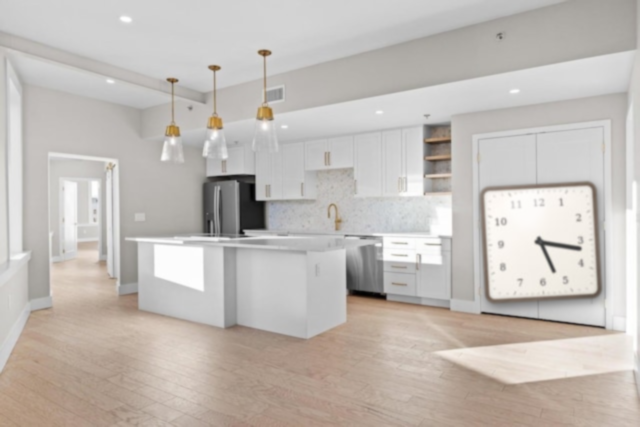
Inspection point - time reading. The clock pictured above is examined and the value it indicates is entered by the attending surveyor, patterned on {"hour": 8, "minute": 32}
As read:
{"hour": 5, "minute": 17}
